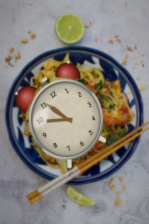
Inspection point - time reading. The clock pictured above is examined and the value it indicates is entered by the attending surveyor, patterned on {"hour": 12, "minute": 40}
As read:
{"hour": 9, "minute": 56}
